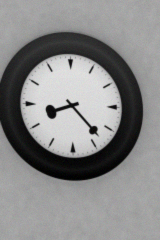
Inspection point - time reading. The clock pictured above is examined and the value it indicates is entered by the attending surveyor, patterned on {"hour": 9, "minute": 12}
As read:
{"hour": 8, "minute": 23}
